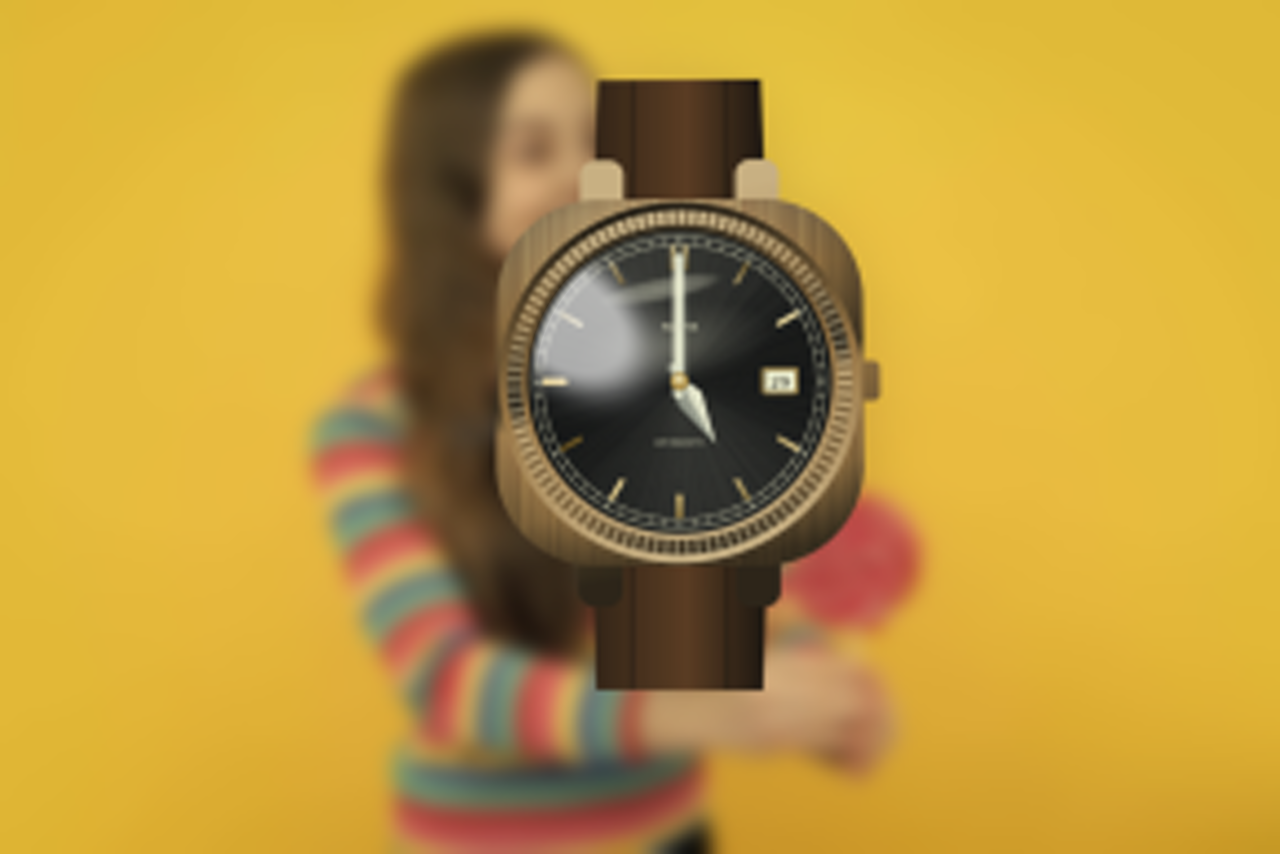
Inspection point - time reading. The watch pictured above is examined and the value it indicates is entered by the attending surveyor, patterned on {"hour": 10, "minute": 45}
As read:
{"hour": 5, "minute": 0}
